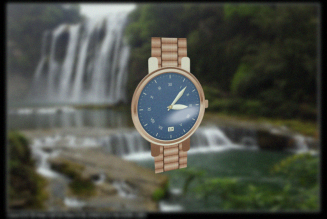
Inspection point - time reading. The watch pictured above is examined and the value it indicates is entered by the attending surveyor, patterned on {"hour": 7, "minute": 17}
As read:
{"hour": 3, "minute": 7}
